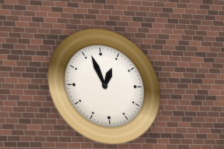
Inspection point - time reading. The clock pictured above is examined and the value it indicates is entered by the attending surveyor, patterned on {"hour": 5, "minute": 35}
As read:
{"hour": 12, "minute": 57}
